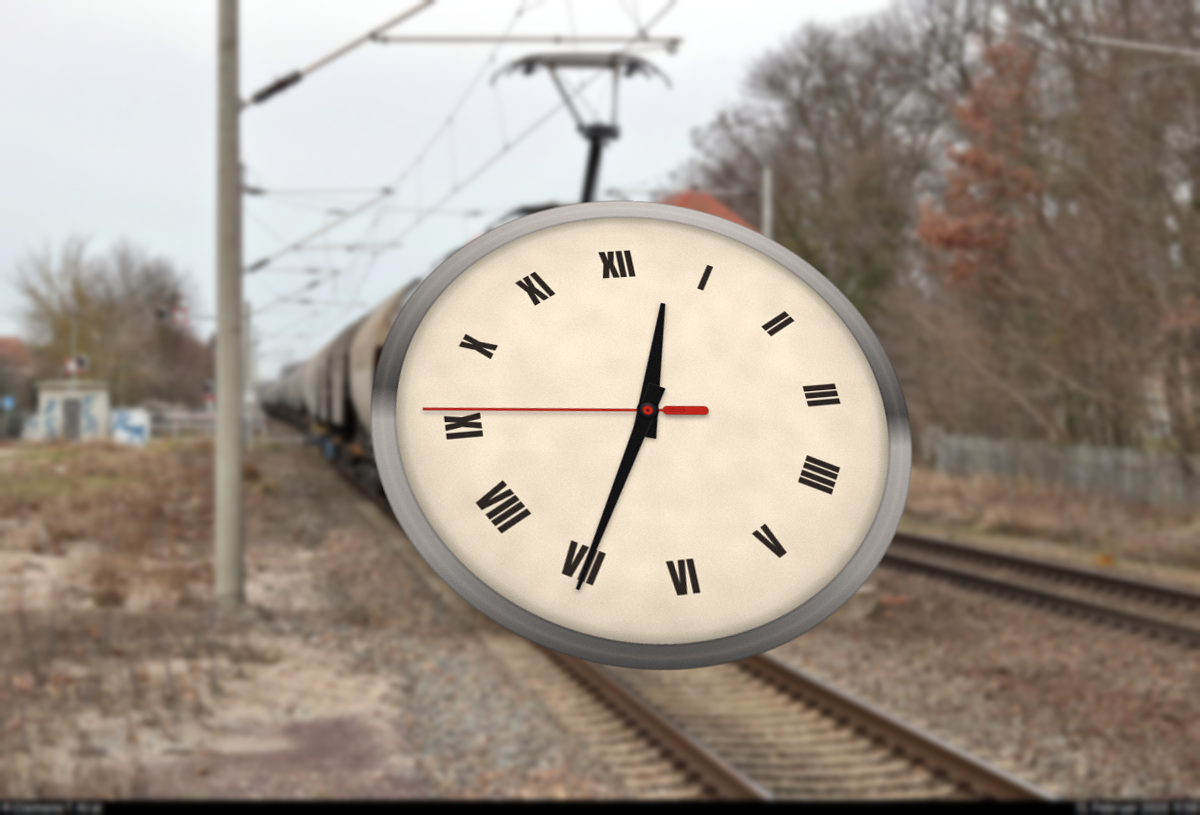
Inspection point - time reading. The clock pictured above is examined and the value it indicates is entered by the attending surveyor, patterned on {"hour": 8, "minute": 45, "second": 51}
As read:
{"hour": 12, "minute": 34, "second": 46}
